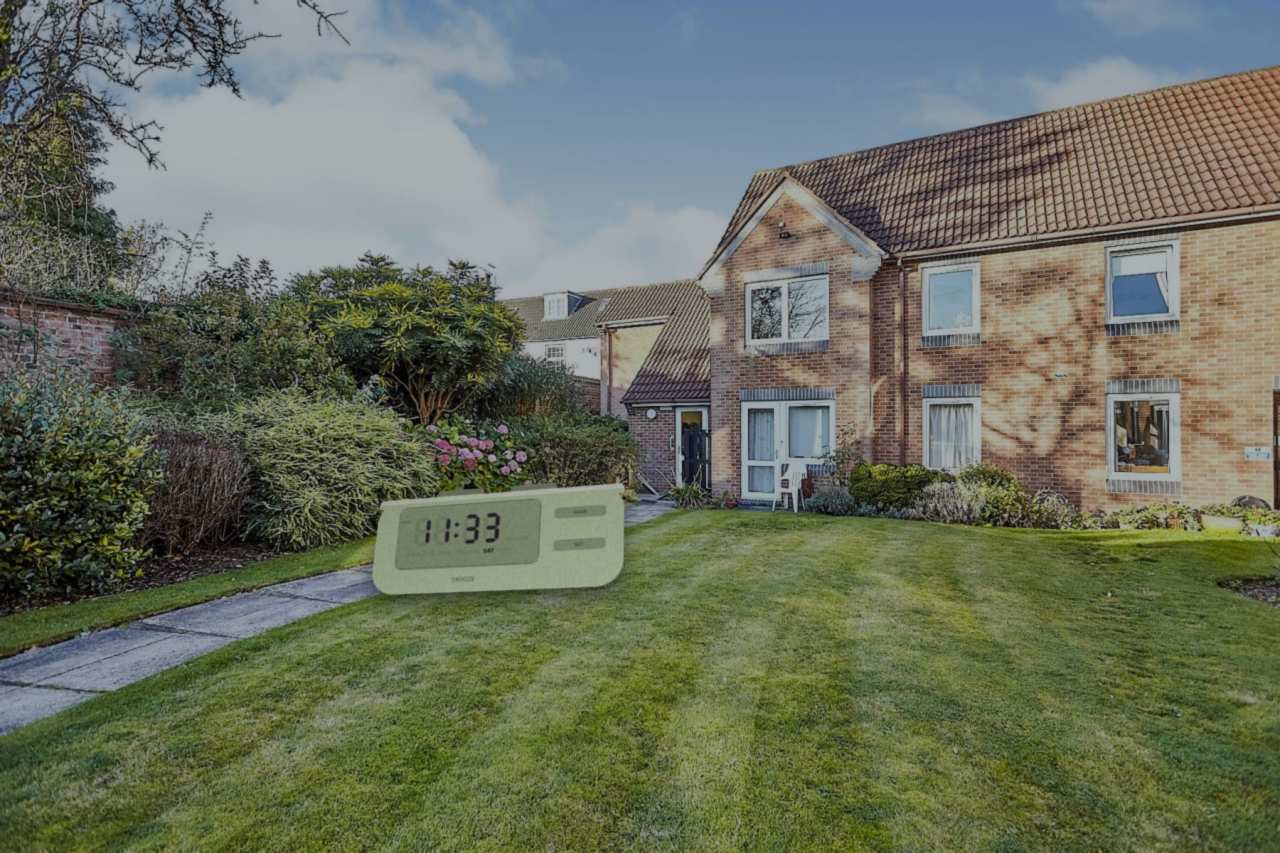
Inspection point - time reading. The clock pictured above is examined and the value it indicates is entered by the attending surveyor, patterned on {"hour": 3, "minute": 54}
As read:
{"hour": 11, "minute": 33}
